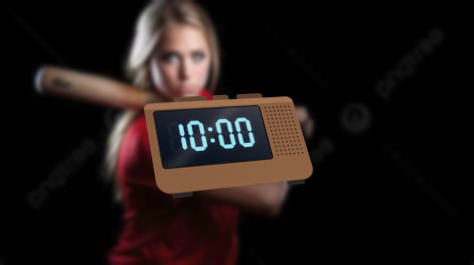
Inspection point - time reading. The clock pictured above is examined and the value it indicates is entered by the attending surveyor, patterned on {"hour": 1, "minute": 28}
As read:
{"hour": 10, "minute": 0}
